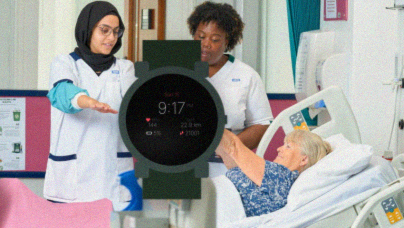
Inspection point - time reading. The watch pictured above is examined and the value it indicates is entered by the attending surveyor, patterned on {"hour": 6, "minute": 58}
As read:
{"hour": 9, "minute": 17}
